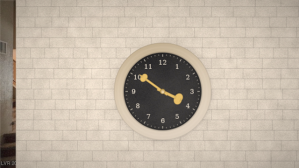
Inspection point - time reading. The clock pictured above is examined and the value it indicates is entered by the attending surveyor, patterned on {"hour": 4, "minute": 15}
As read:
{"hour": 3, "minute": 51}
